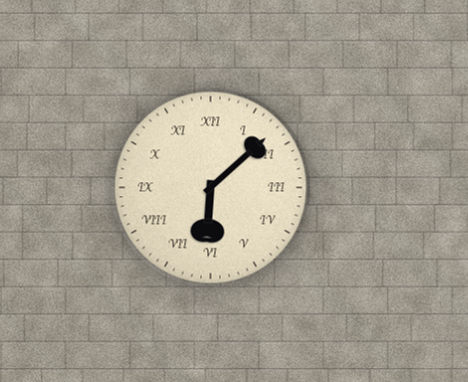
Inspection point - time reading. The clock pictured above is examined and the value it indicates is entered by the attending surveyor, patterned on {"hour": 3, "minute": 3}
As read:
{"hour": 6, "minute": 8}
